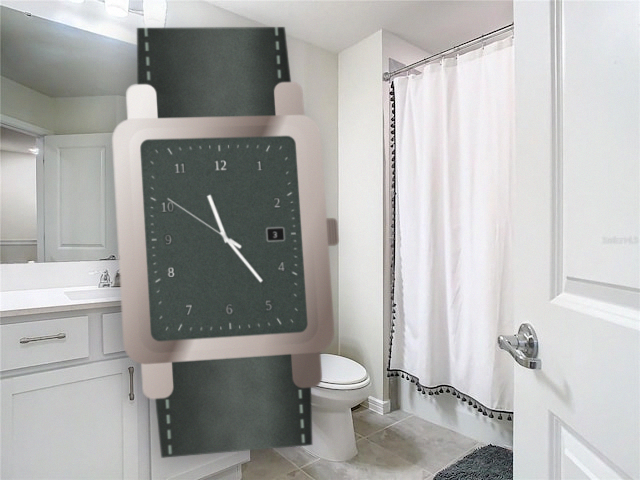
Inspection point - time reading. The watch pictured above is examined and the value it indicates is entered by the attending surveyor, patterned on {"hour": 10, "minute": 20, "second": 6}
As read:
{"hour": 11, "minute": 23, "second": 51}
